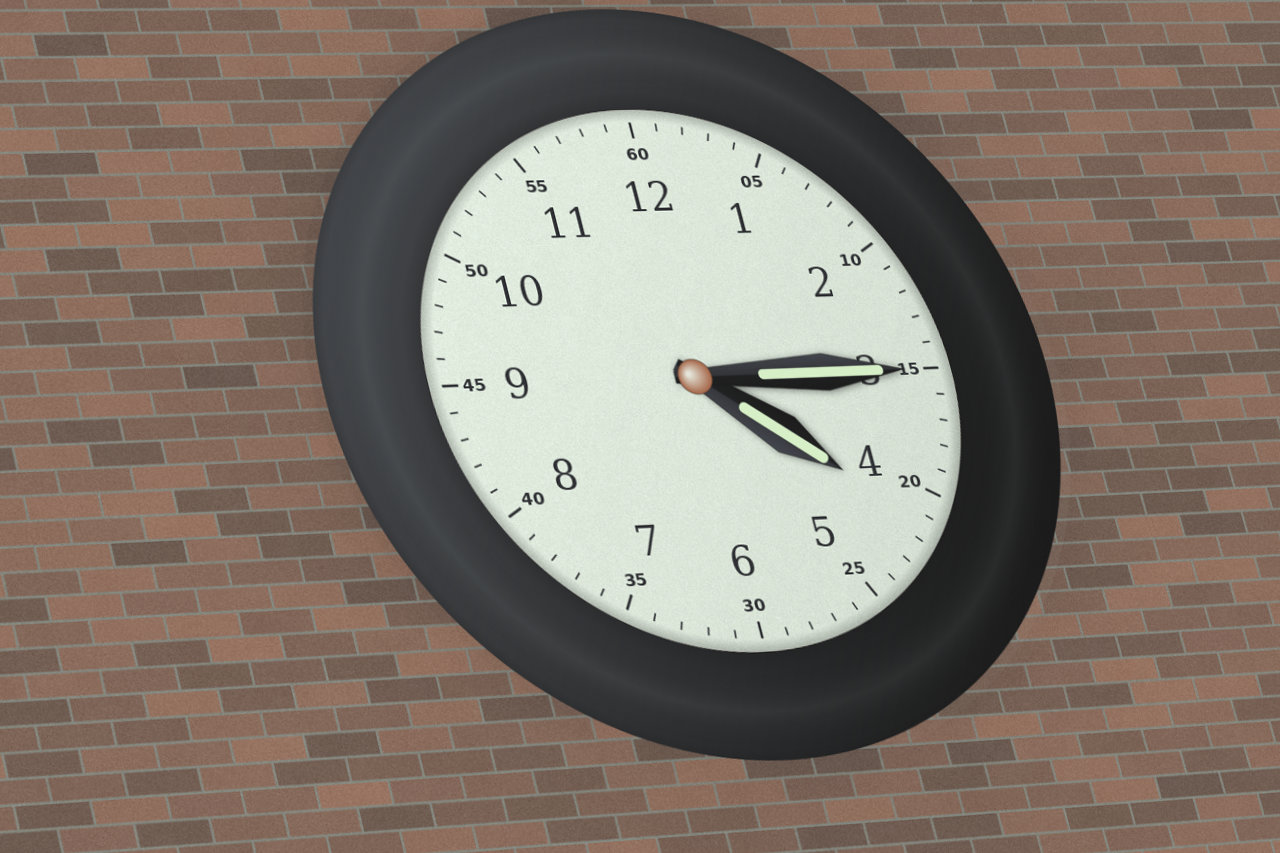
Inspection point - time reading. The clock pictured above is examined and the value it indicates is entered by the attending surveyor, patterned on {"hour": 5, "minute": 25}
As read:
{"hour": 4, "minute": 15}
